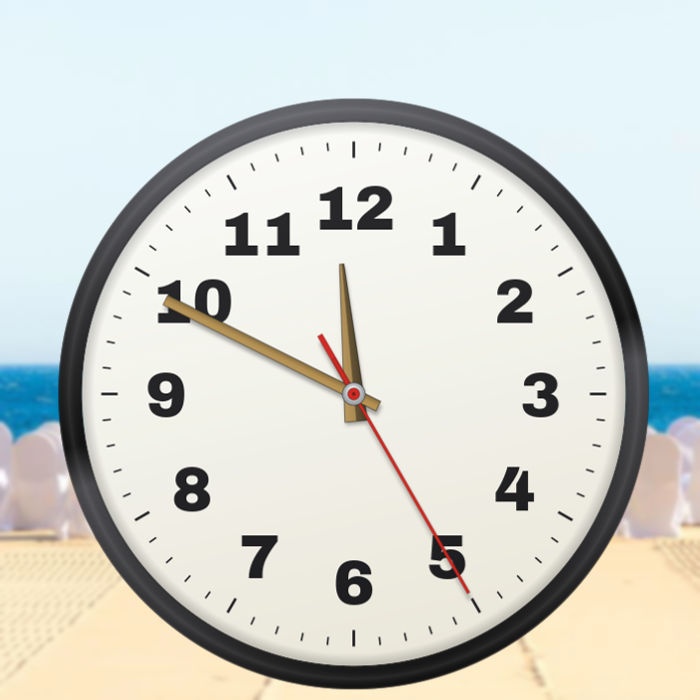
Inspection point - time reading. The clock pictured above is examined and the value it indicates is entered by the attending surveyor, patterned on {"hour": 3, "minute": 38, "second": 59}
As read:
{"hour": 11, "minute": 49, "second": 25}
